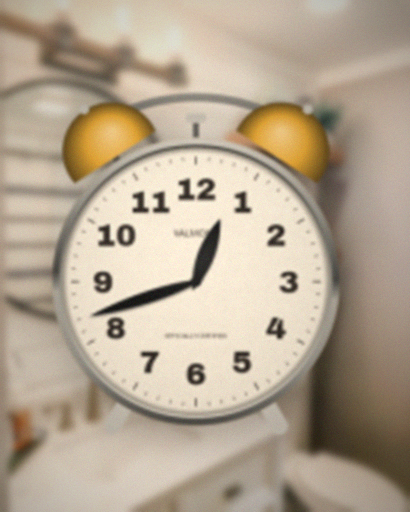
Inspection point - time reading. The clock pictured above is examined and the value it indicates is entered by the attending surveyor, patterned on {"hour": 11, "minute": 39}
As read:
{"hour": 12, "minute": 42}
